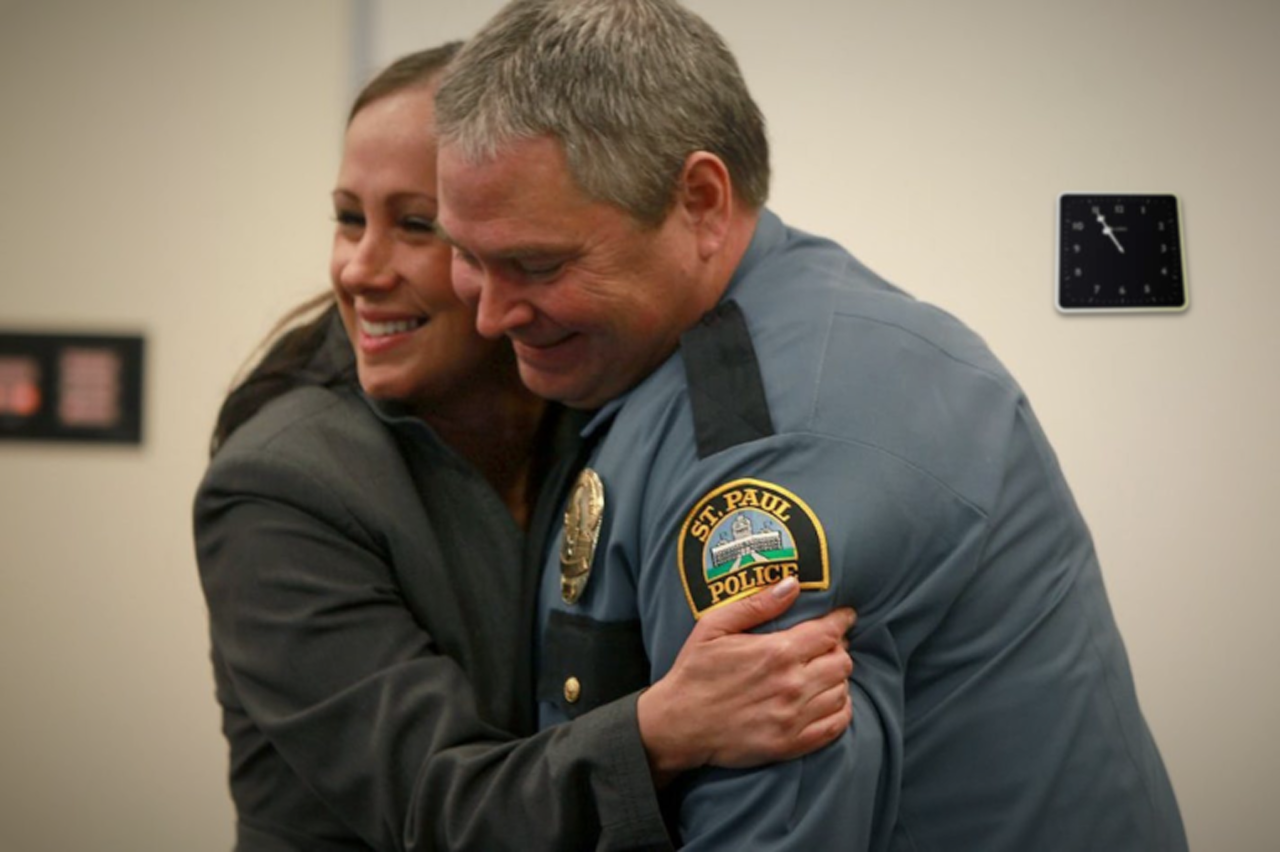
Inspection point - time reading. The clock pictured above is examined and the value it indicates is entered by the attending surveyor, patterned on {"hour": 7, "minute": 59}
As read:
{"hour": 10, "minute": 55}
